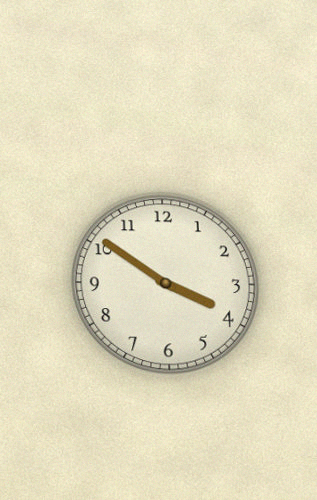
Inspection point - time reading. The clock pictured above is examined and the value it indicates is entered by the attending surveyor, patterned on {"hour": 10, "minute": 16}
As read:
{"hour": 3, "minute": 51}
